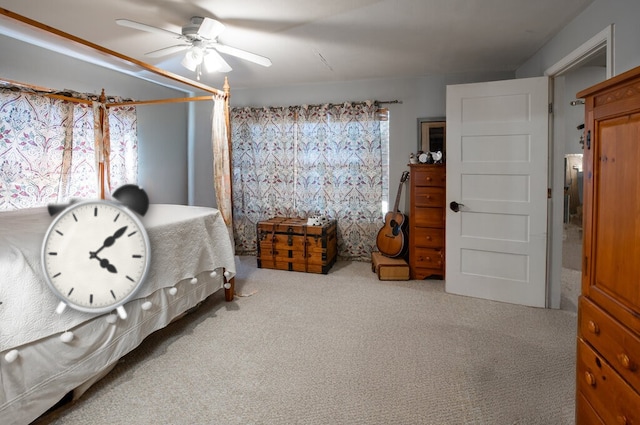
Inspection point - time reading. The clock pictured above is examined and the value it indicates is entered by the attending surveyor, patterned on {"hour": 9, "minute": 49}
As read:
{"hour": 4, "minute": 8}
